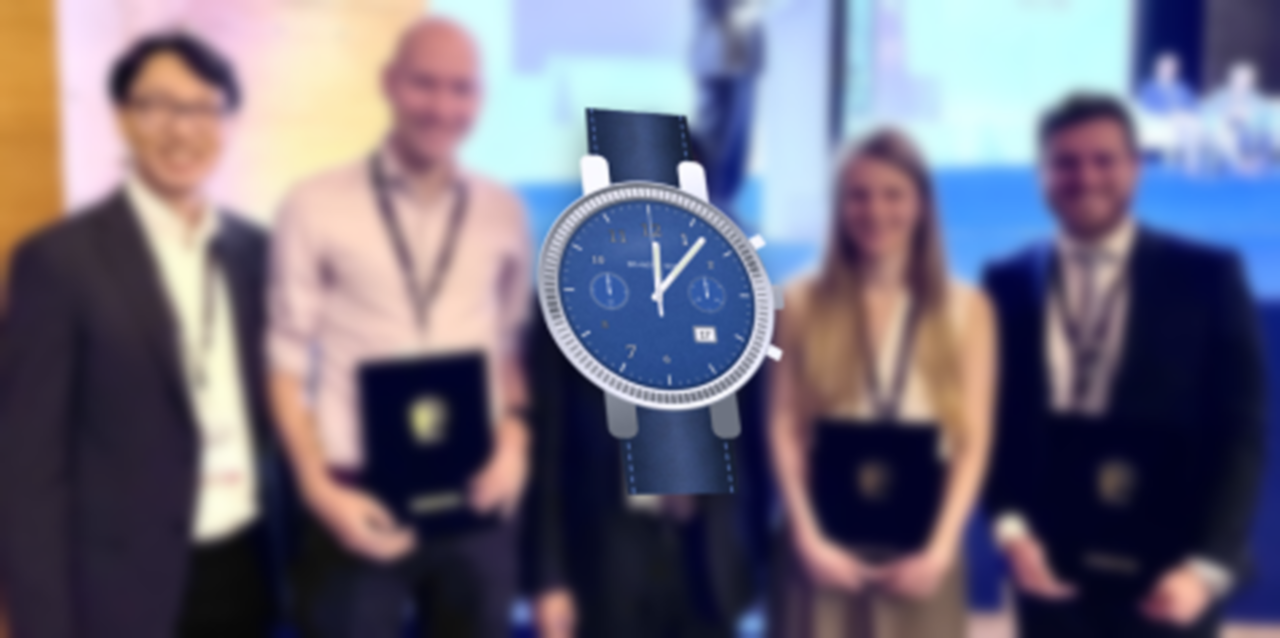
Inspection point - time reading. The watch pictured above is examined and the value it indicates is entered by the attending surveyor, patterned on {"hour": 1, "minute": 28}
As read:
{"hour": 12, "minute": 7}
